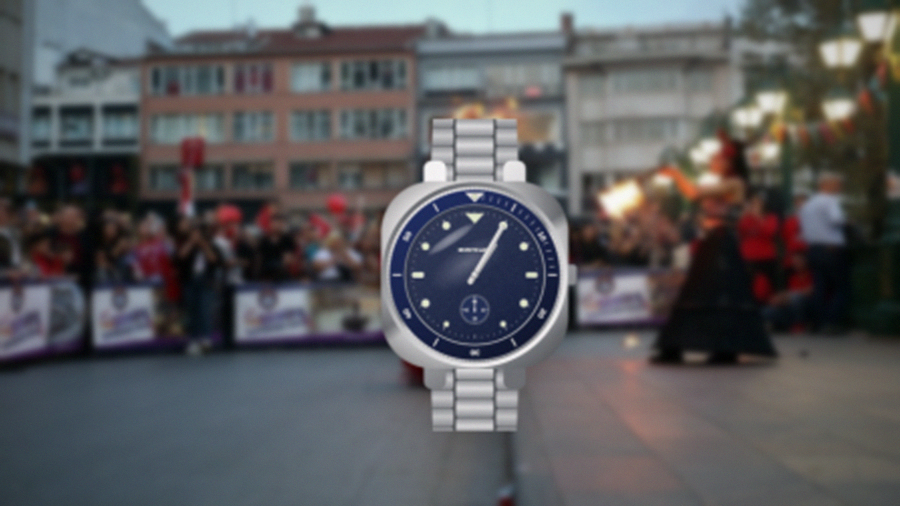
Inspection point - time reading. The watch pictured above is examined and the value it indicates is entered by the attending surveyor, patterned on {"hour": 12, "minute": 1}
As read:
{"hour": 1, "minute": 5}
